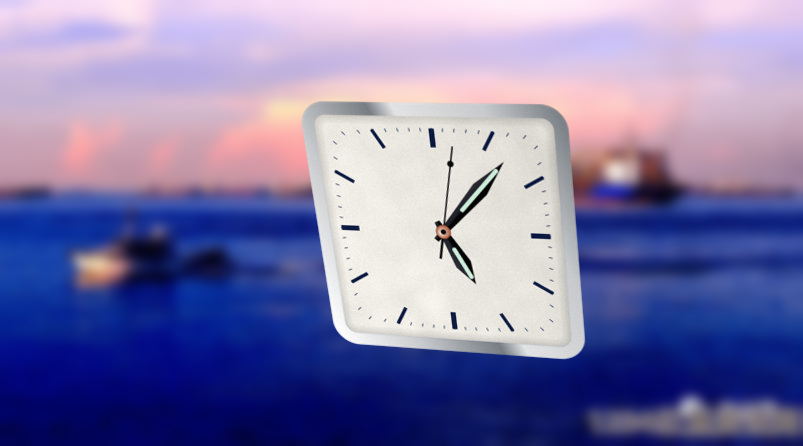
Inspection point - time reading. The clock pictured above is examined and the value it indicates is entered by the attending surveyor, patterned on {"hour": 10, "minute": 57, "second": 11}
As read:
{"hour": 5, "minute": 7, "second": 2}
